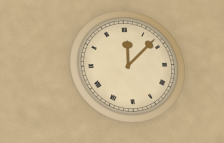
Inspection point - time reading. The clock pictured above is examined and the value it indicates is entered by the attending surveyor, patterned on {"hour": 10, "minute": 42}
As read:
{"hour": 12, "minute": 8}
